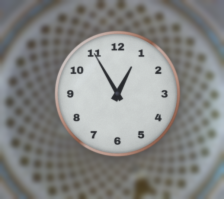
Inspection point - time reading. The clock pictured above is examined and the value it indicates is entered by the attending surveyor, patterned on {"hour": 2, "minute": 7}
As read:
{"hour": 12, "minute": 55}
